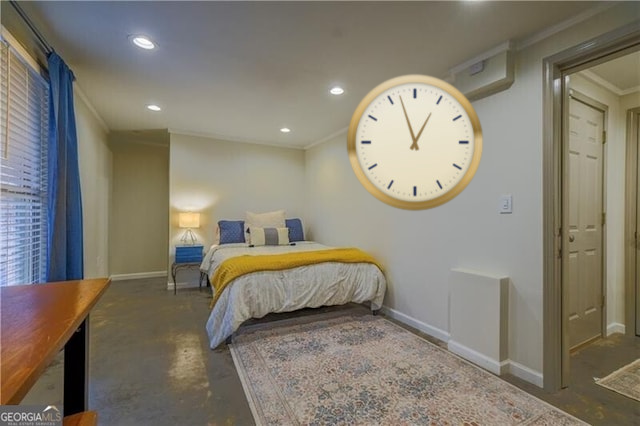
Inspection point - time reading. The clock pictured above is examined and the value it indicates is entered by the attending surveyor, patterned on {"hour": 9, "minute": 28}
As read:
{"hour": 12, "minute": 57}
